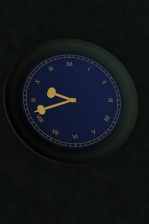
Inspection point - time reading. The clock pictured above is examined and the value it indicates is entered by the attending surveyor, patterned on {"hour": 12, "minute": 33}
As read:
{"hour": 9, "minute": 42}
